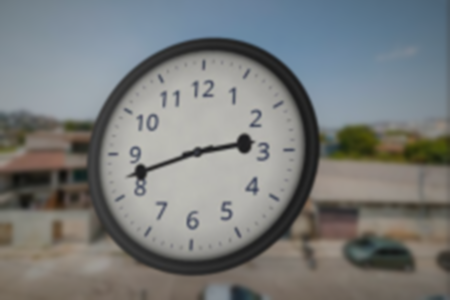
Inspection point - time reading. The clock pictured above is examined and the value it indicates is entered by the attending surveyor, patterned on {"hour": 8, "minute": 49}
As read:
{"hour": 2, "minute": 42}
